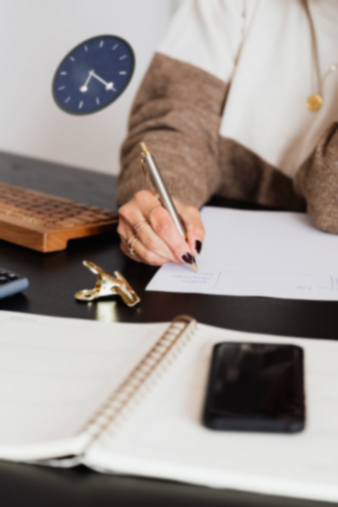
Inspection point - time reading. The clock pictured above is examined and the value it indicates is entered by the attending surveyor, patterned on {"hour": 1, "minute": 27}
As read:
{"hour": 6, "minute": 20}
